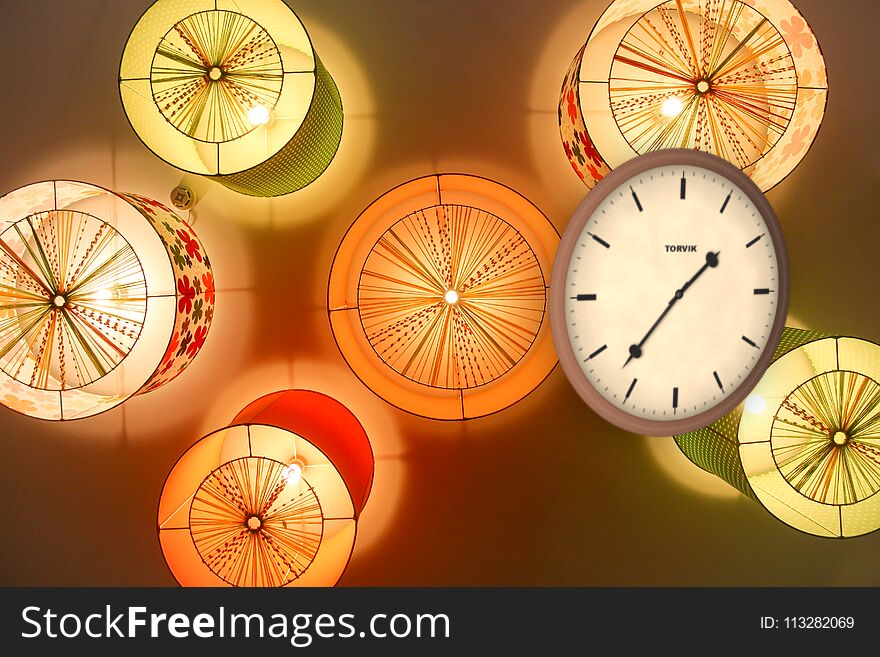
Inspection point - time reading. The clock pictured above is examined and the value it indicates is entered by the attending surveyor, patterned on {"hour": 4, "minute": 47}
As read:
{"hour": 1, "minute": 37}
